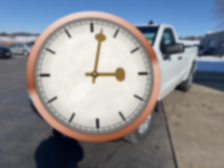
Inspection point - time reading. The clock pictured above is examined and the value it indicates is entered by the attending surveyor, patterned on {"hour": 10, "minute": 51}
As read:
{"hour": 3, "minute": 2}
